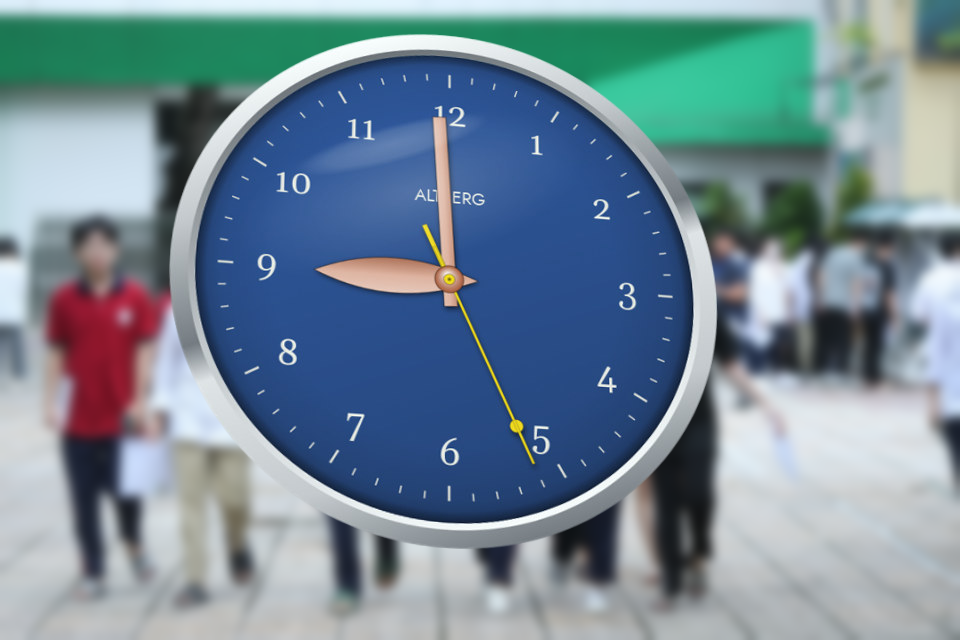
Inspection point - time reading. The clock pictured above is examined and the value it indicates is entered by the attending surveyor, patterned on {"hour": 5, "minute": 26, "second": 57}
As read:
{"hour": 8, "minute": 59, "second": 26}
